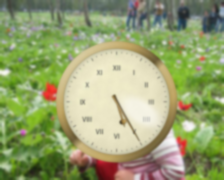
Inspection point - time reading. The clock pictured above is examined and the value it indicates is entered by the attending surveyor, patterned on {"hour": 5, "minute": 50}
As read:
{"hour": 5, "minute": 25}
